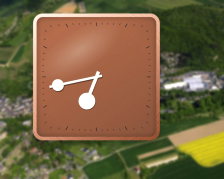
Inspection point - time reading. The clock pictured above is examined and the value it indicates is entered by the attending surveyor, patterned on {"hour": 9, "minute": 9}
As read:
{"hour": 6, "minute": 43}
